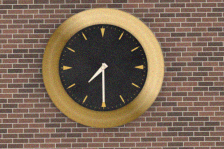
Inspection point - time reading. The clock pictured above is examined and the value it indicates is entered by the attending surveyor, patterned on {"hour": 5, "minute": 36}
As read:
{"hour": 7, "minute": 30}
